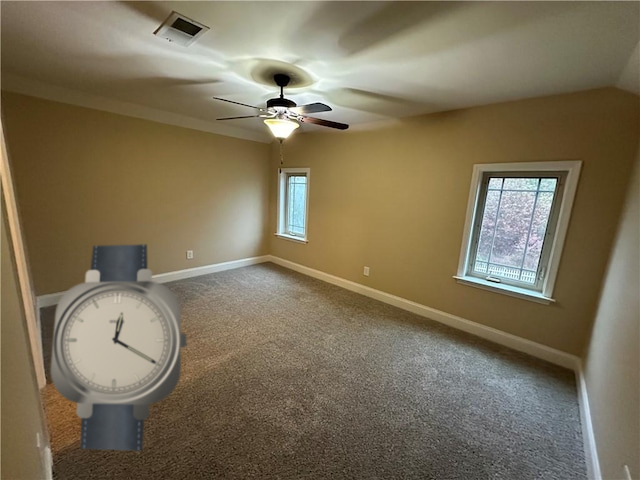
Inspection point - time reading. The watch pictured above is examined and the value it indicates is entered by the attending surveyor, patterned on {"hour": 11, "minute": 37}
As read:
{"hour": 12, "minute": 20}
